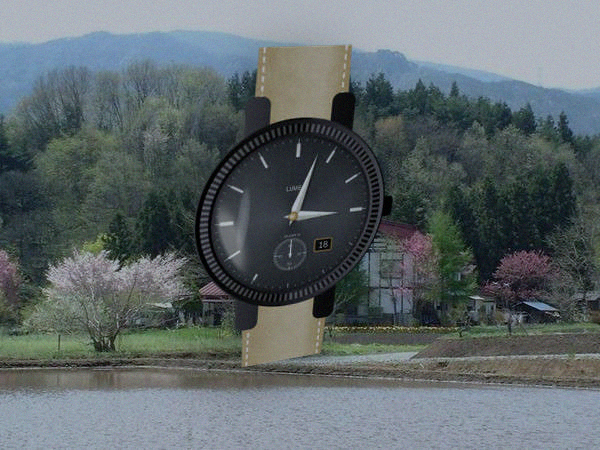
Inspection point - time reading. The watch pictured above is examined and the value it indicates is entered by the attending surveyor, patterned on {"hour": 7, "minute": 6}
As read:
{"hour": 3, "minute": 3}
